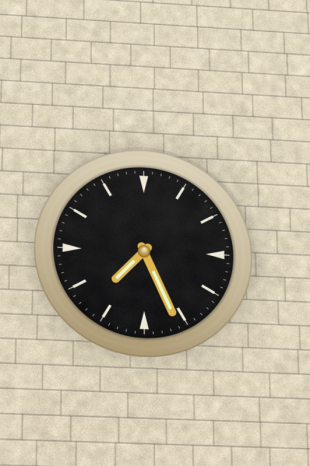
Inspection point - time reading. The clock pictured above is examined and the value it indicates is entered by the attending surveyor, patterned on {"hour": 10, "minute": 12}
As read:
{"hour": 7, "minute": 26}
